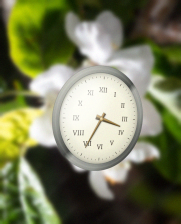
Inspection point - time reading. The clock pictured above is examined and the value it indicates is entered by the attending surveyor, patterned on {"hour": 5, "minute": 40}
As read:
{"hour": 3, "minute": 35}
